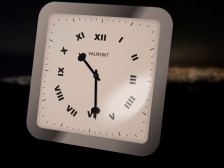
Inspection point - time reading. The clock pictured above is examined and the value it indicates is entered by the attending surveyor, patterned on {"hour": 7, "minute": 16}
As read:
{"hour": 10, "minute": 29}
